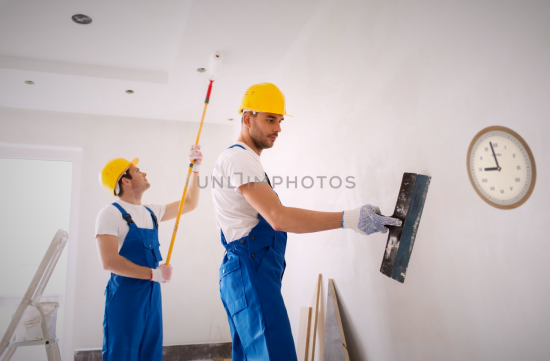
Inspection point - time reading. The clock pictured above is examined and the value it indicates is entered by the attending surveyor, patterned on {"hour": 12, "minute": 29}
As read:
{"hour": 8, "minute": 58}
